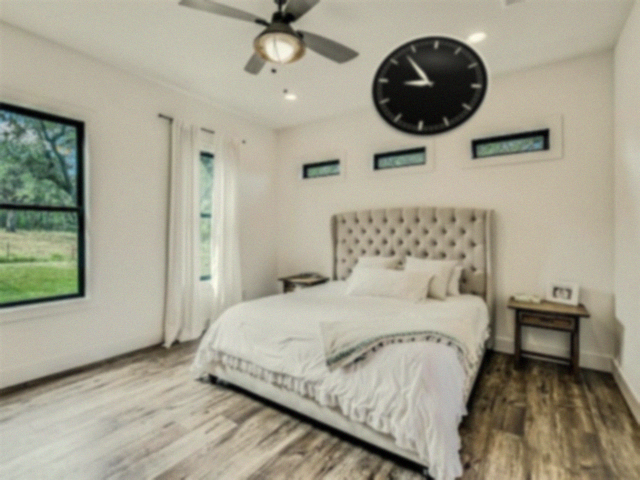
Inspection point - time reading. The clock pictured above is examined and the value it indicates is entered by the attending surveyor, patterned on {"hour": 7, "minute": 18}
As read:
{"hour": 8, "minute": 53}
